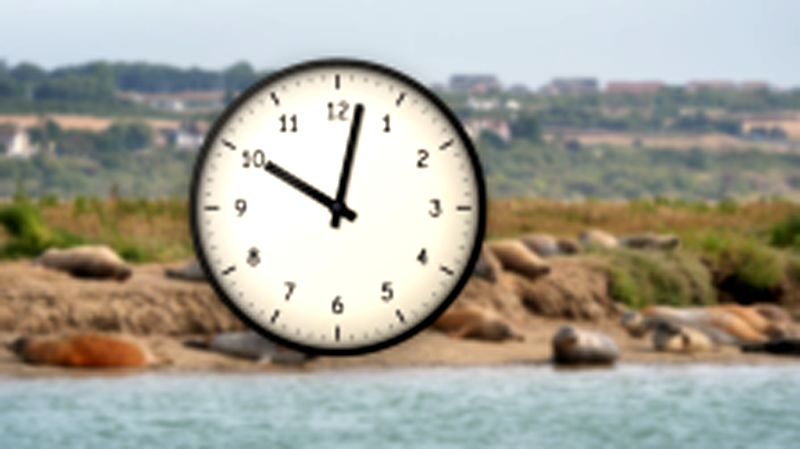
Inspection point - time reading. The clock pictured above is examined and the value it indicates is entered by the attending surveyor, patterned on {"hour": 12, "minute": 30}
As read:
{"hour": 10, "minute": 2}
